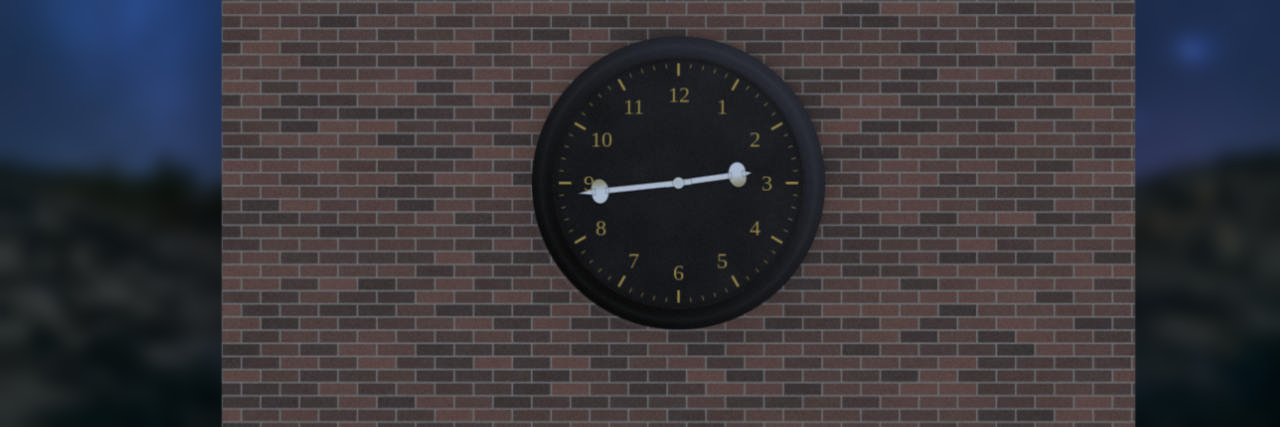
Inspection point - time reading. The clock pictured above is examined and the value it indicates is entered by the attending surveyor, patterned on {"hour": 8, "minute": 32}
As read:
{"hour": 2, "minute": 44}
